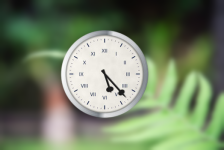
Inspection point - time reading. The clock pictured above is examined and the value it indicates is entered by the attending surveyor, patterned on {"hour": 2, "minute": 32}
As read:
{"hour": 5, "minute": 23}
